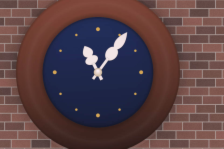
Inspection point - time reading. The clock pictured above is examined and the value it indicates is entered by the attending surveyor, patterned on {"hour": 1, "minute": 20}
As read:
{"hour": 11, "minute": 6}
